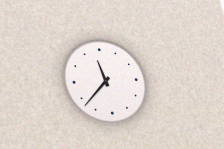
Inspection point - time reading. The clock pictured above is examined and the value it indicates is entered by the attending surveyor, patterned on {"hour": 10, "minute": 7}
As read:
{"hour": 11, "minute": 38}
